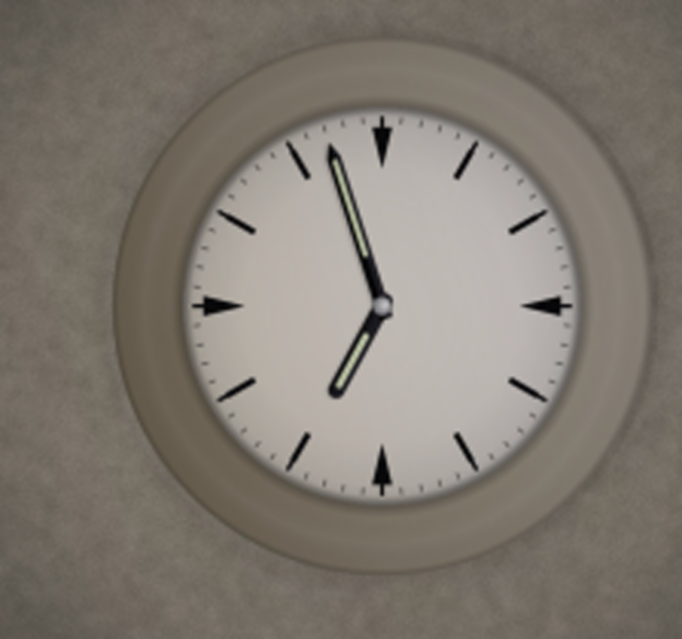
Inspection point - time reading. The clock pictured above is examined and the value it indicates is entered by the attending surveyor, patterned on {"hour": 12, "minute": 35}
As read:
{"hour": 6, "minute": 57}
